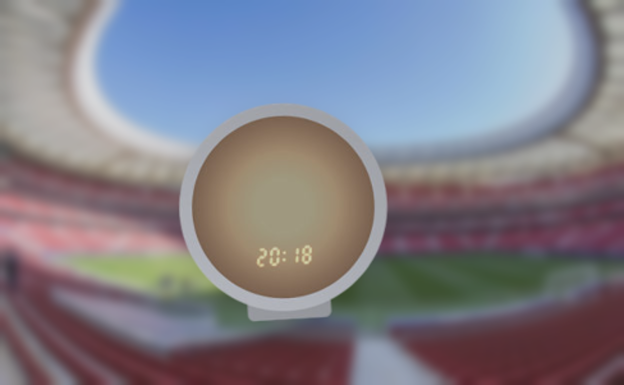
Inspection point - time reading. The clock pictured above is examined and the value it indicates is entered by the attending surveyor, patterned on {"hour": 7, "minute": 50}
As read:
{"hour": 20, "minute": 18}
